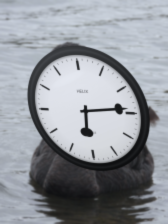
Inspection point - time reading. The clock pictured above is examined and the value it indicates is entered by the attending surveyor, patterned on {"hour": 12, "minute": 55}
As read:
{"hour": 6, "minute": 14}
